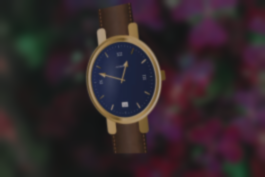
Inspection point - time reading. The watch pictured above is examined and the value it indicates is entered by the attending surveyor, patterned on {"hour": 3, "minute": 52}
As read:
{"hour": 12, "minute": 48}
